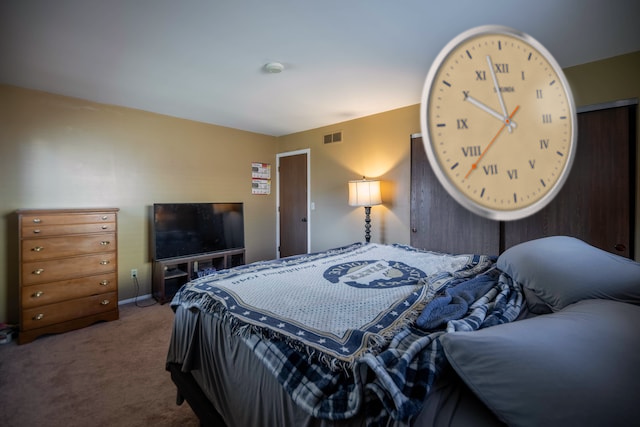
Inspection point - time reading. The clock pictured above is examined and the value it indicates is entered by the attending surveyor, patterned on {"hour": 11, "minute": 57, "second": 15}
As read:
{"hour": 9, "minute": 57, "second": 38}
